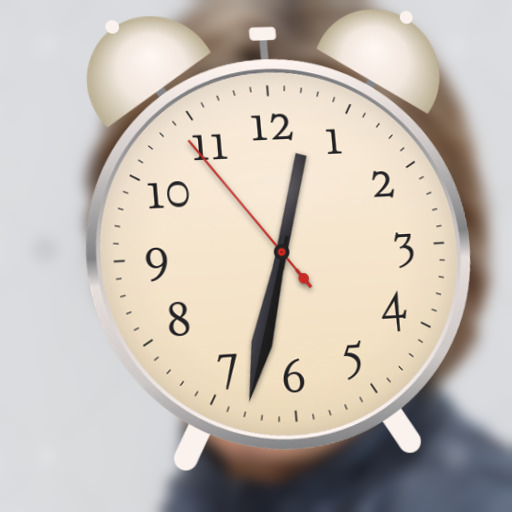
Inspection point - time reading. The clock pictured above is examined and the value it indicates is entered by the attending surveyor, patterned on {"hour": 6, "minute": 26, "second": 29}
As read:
{"hour": 12, "minute": 32, "second": 54}
